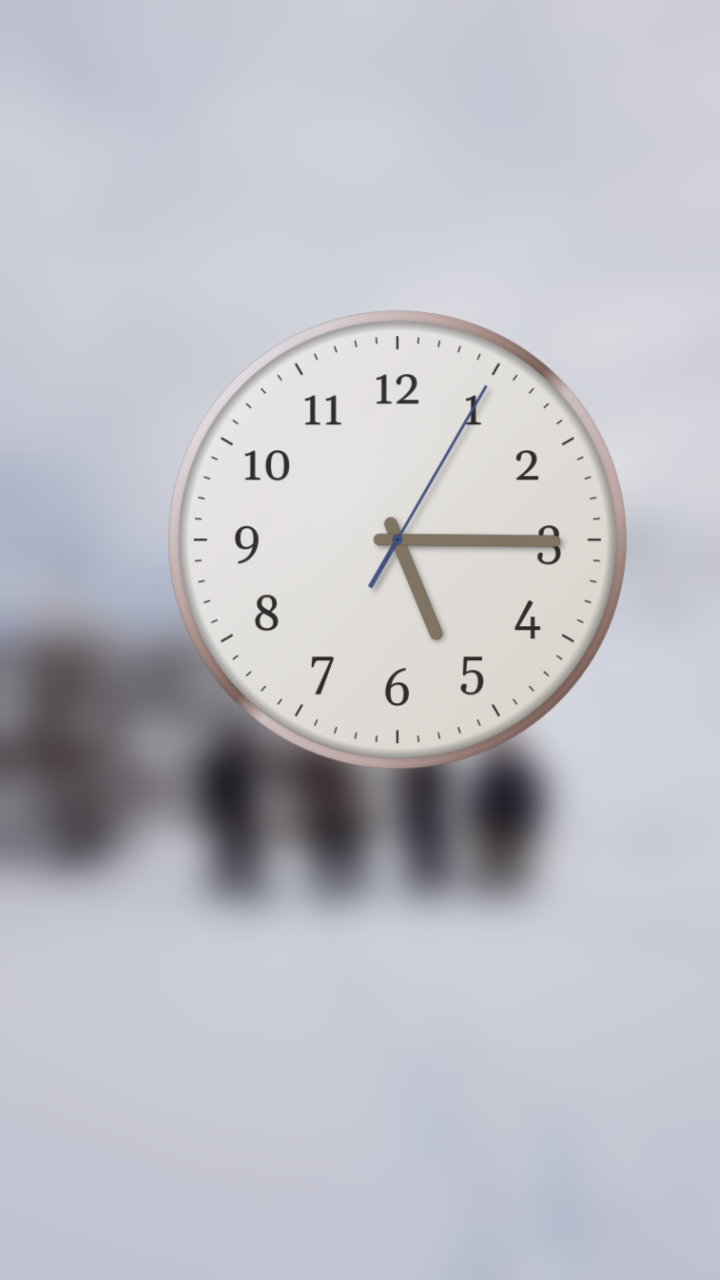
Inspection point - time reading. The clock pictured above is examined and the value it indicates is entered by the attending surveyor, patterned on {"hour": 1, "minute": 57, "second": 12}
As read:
{"hour": 5, "minute": 15, "second": 5}
